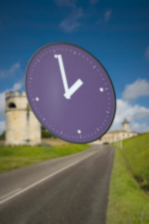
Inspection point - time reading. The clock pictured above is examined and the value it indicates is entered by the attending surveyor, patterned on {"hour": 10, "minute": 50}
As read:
{"hour": 2, "minute": 1}
